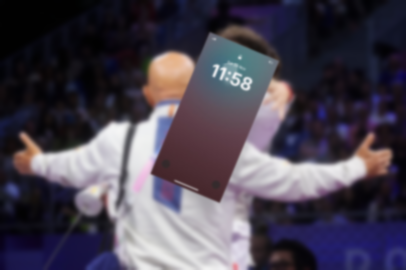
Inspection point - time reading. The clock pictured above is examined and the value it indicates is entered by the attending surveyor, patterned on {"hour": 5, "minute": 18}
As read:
{"hour": 11, "minute": 58}
